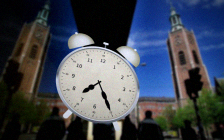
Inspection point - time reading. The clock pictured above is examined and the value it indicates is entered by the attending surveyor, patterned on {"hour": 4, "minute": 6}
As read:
{"hour": 7, "minute": 25}
